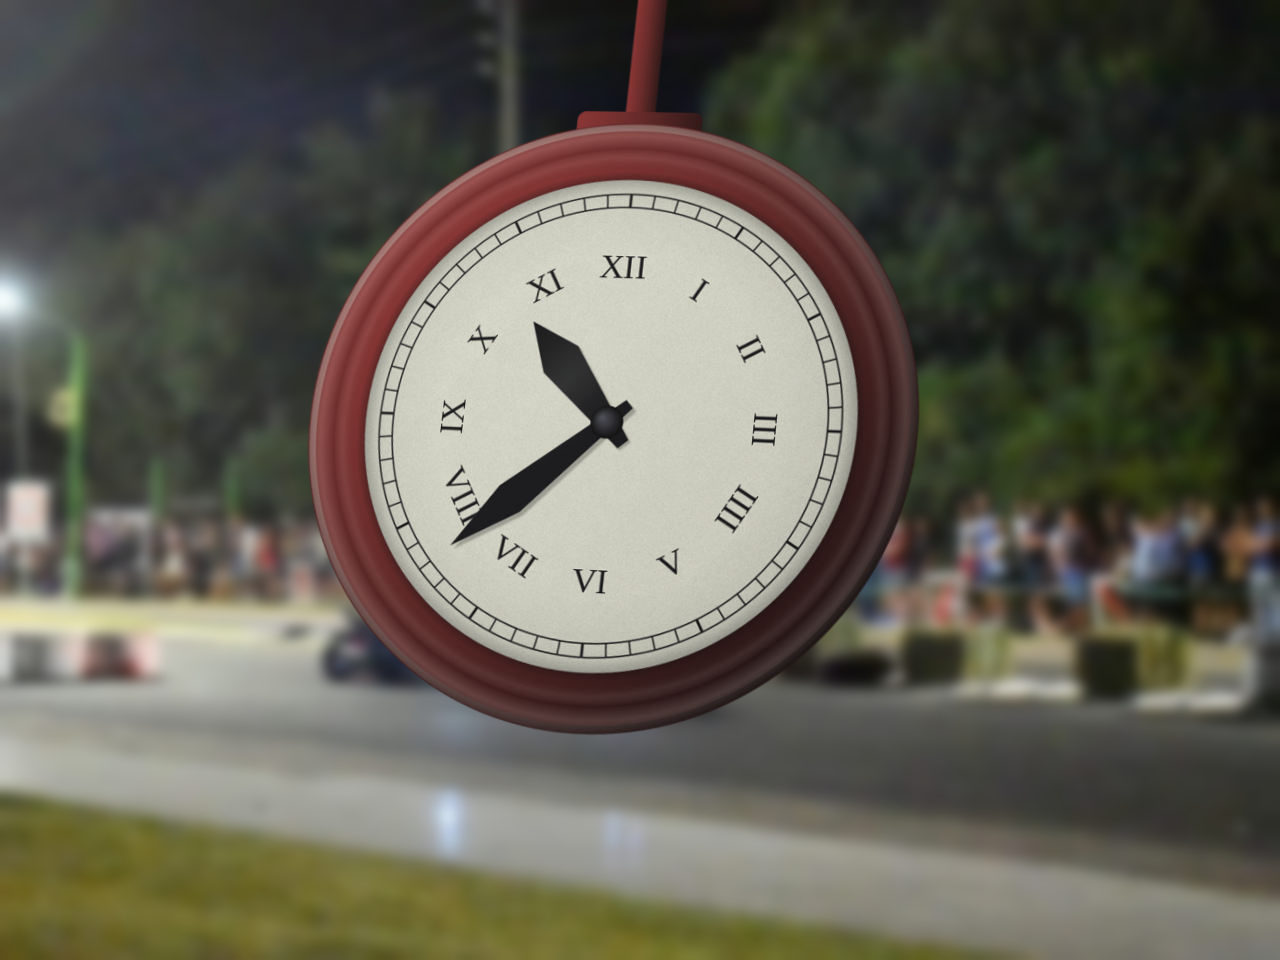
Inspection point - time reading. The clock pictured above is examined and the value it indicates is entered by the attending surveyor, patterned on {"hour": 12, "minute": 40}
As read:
{"hour": 10, "minute": 38}
